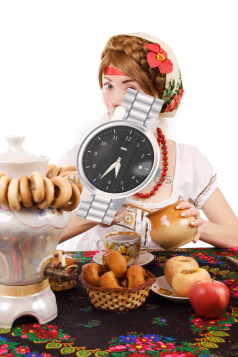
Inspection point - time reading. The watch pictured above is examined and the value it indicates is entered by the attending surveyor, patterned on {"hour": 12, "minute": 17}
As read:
{"hour": 5, "minute": 34}
